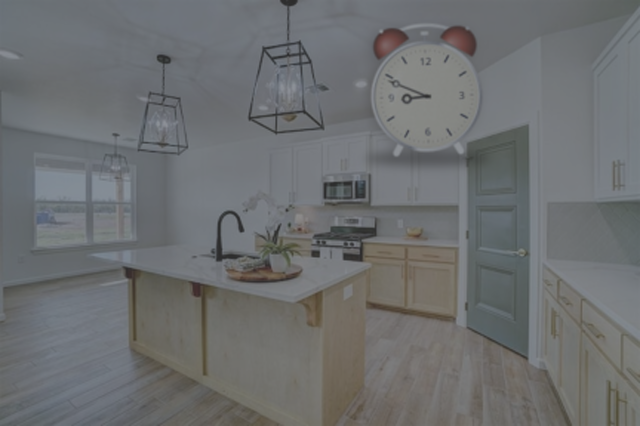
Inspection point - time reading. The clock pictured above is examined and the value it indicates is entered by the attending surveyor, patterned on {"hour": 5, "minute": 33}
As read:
{"hour": 8, "minute": 49}
